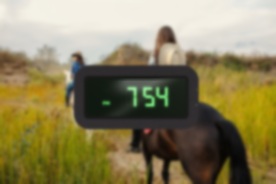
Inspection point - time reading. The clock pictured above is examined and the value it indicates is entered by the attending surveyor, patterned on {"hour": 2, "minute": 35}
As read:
{"hour": 7, "minute": 54}
